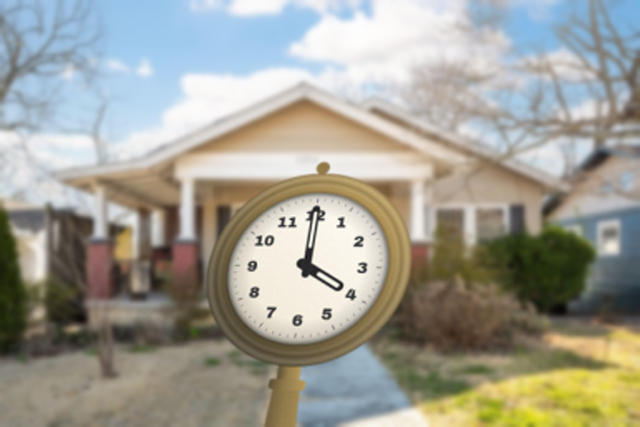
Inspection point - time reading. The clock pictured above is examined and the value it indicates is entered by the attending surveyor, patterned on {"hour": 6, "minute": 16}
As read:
{"hour": 4, "minute": 0}
